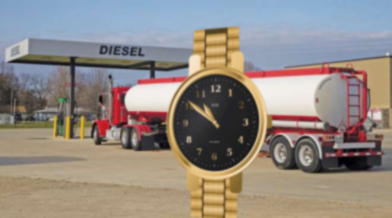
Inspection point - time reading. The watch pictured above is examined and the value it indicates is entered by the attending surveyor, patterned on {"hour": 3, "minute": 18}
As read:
{"hour": 10, "minute": 51}
